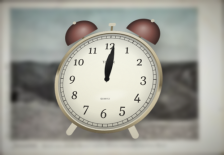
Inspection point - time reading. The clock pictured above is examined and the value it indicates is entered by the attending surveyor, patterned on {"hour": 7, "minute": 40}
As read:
{"hour": 12, "minute": 1}
